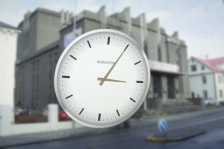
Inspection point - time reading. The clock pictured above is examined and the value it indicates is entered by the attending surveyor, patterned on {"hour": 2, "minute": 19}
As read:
{"hour": 3, "minute": 5}
